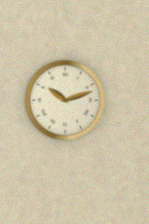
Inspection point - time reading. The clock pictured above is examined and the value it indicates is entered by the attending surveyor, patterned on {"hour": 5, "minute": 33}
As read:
{"hour": 10, "minute": 12}
